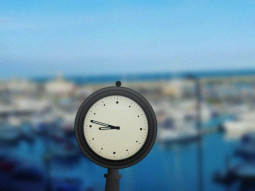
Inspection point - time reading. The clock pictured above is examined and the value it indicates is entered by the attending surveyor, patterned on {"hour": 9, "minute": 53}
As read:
{"hour": 8, "minute": 47}
